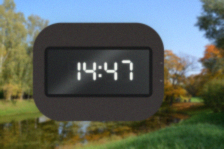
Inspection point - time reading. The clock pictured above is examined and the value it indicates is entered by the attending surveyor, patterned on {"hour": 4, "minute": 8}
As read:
{"hour": 14, "minute": 47}
